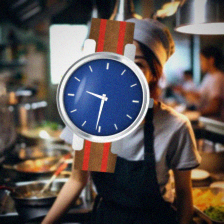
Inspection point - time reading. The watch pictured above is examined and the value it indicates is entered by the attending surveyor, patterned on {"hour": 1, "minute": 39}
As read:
{"hour": 9, "minute": 31}
